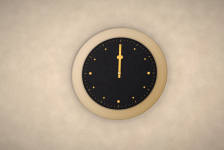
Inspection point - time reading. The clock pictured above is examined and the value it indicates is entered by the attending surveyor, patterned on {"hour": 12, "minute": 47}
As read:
{"hour": 12, "minute": 0}
